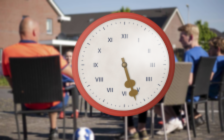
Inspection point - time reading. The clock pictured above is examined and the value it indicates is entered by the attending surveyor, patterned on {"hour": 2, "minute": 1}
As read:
{"hour": 5, "minute": 27}
